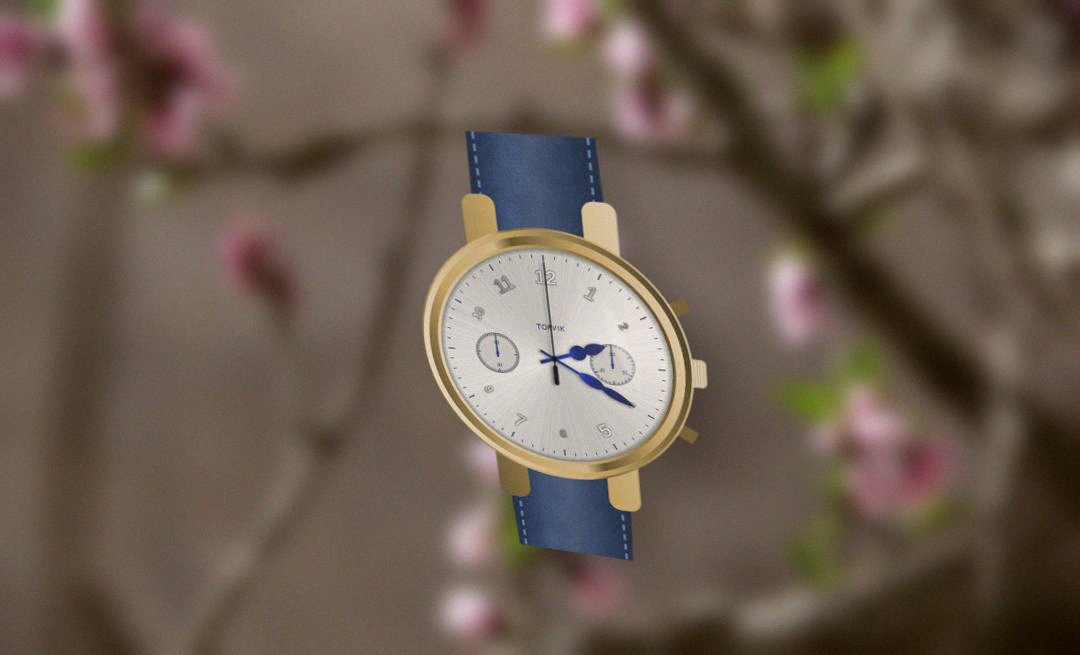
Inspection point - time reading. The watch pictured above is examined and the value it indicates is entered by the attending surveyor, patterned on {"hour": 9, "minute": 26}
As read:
{"hour": 2, "minute": 20}
